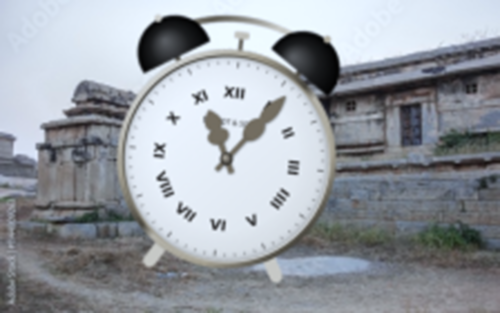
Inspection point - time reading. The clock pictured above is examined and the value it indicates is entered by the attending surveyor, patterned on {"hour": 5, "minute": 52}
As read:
{"hour": 11, "minute": 6}
